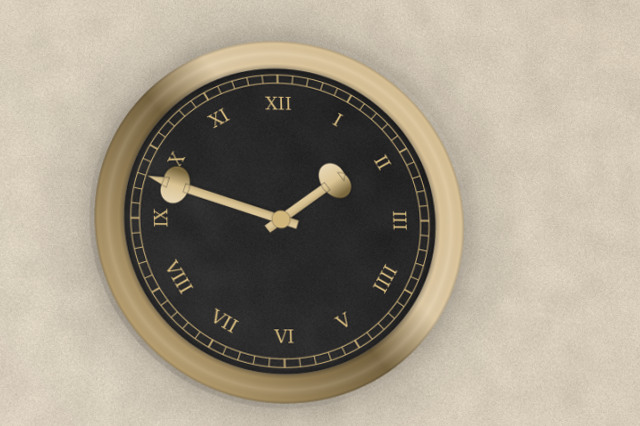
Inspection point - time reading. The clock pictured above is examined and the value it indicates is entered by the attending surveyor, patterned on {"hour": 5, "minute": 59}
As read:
{"hour": 1, "minute": 48}
